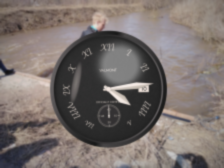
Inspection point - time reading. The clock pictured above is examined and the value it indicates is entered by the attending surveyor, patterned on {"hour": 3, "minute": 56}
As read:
{"hour": 4, "minute": 14}
